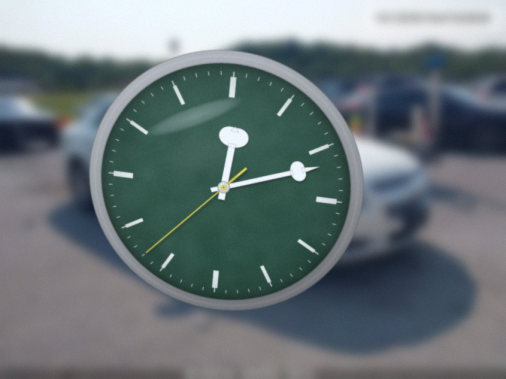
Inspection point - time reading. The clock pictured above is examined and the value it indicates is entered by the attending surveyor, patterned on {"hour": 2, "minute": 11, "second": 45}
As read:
{"hour": 12, "minute": 11, "second": 37}
